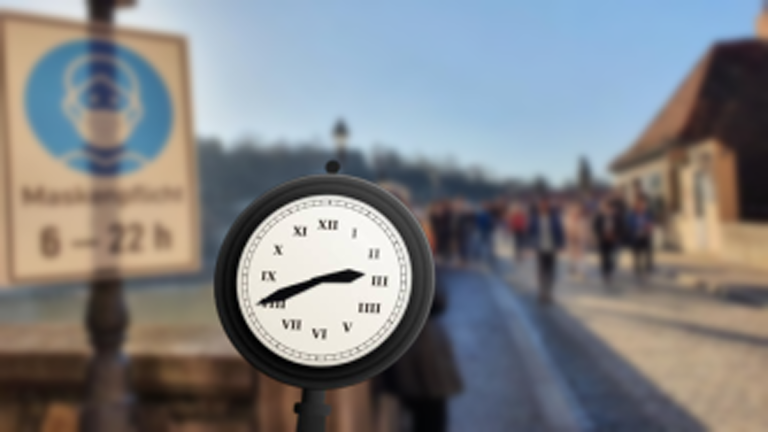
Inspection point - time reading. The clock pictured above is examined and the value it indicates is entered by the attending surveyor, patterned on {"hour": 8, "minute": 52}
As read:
{"hour": 2, "minute": 41}
